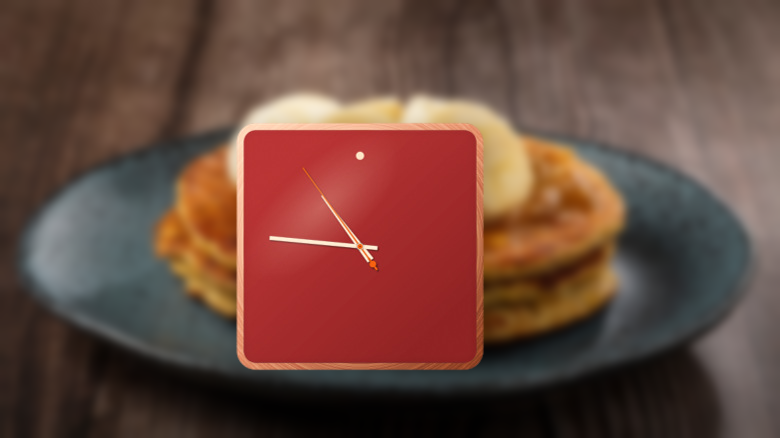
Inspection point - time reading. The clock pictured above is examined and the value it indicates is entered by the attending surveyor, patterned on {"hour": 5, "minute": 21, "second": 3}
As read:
{"hour": 10, "minute": 45, "second": 54}
